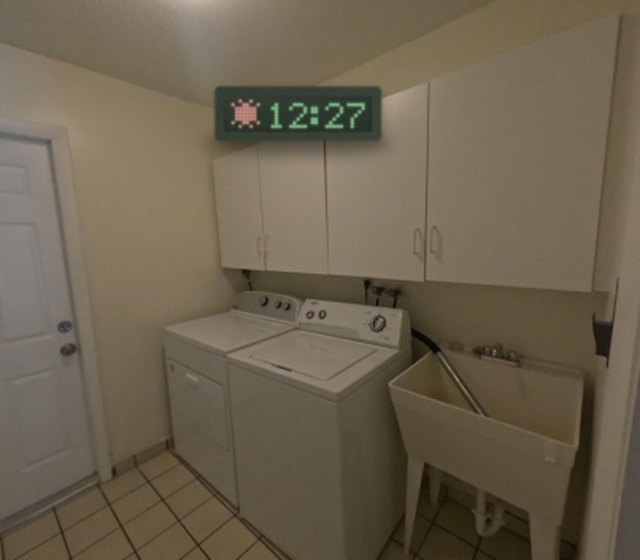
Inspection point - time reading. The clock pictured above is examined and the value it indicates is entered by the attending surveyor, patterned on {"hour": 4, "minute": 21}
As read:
{"hour": 12, "minute": 27}
